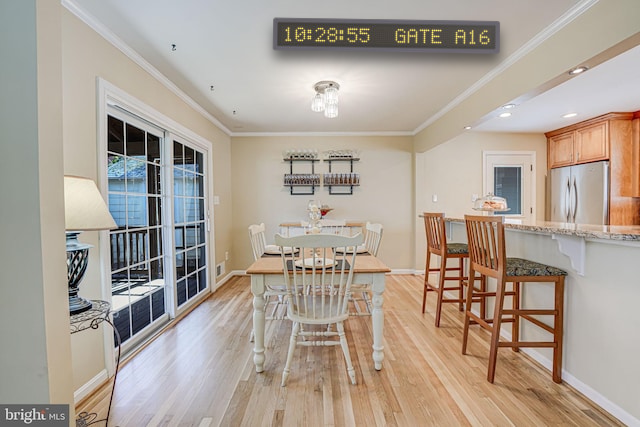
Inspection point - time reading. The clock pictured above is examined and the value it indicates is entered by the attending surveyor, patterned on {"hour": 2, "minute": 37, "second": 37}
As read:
{"hour": 10, "minute": 28, "second": 55}
